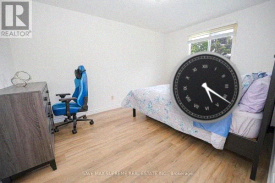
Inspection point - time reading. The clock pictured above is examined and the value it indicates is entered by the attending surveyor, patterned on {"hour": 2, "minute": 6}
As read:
{"hour": 5, "minute": 21}
